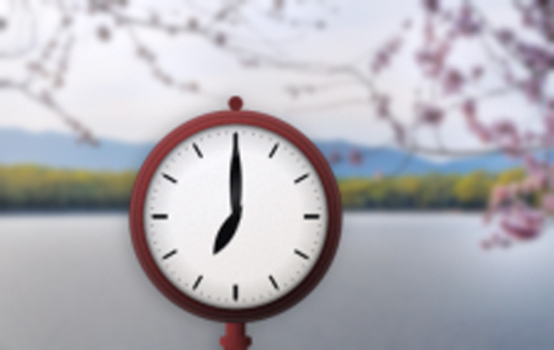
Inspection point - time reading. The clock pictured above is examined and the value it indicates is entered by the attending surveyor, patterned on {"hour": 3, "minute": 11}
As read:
{"hour": 7, "minute": 0}
